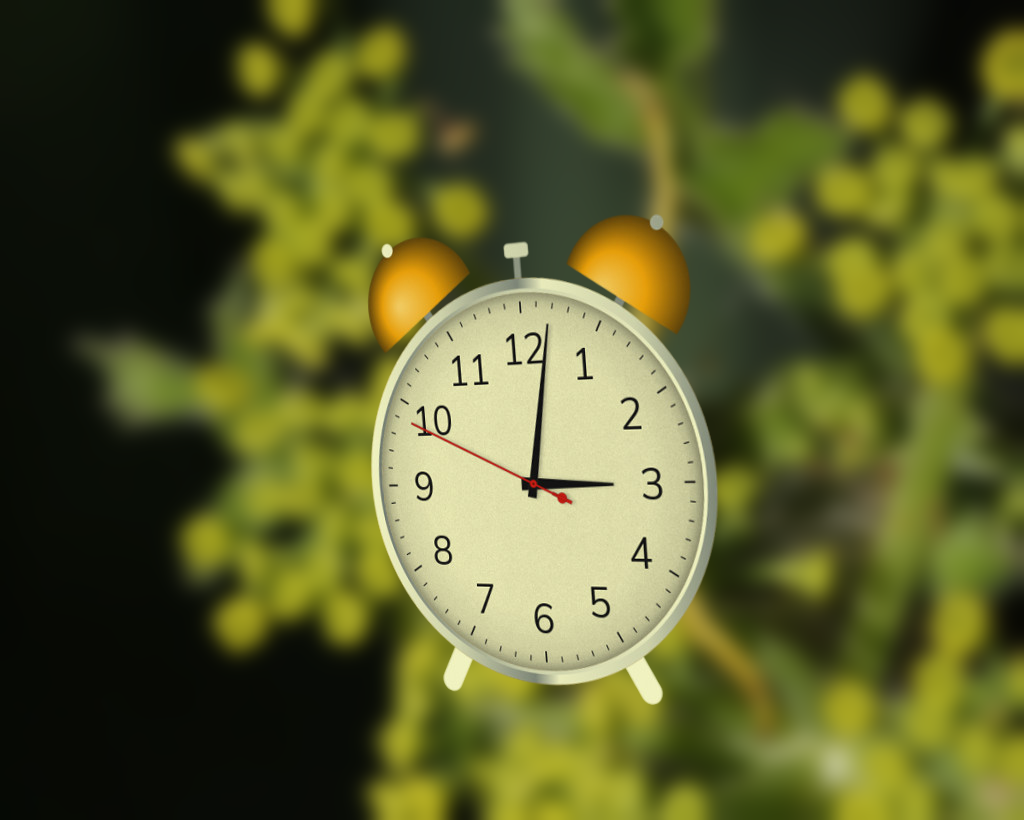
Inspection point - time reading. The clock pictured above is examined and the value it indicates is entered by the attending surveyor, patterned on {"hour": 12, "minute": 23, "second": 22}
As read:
{"hour": 3, "minute": 1, "second": 49}
